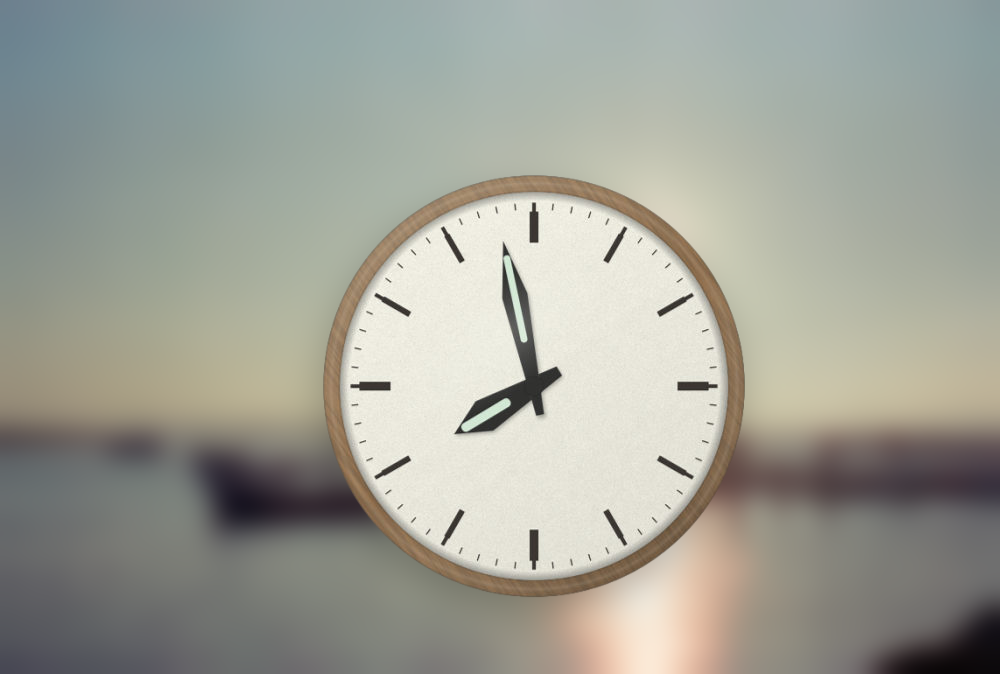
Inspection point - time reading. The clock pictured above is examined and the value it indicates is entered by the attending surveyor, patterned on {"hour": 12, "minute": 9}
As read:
{"hour": 7, "minute": 58}
